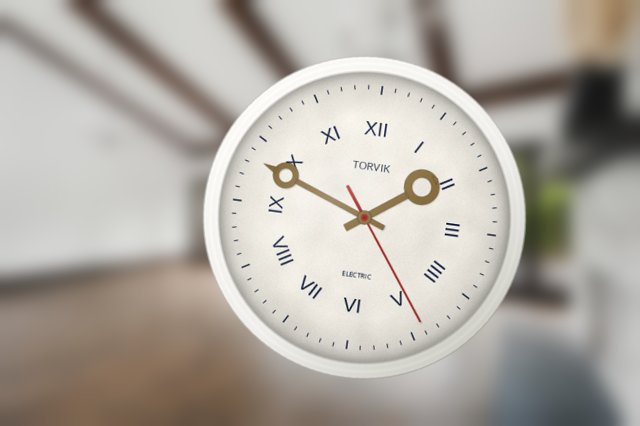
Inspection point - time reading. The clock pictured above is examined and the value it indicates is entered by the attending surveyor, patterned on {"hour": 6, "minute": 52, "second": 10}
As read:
{"hour": 1, "minute": 48, "second": 24}
